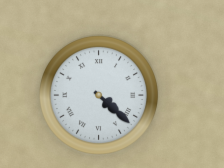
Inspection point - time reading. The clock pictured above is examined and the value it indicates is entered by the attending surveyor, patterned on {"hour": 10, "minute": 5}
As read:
{"hour": 4, "minute": 22}
